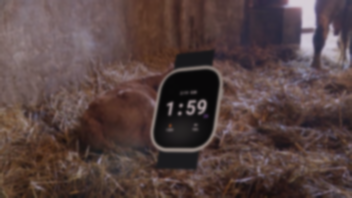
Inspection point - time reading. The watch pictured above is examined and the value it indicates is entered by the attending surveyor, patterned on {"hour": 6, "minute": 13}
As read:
{"hour": 1, "minute": 59}
